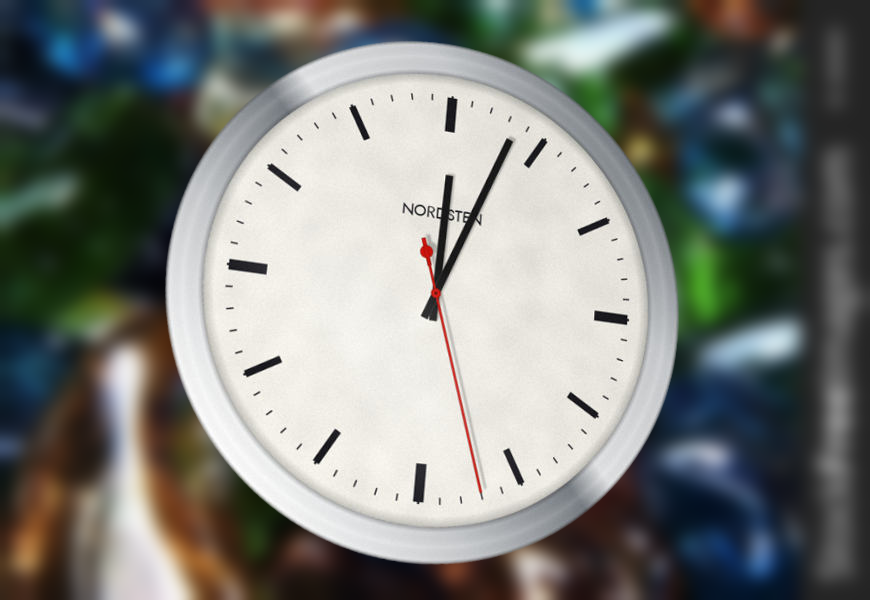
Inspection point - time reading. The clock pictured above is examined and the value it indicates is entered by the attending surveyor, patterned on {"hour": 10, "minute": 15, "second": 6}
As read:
{"hour": 12, "minute": 3, "second": 27}
